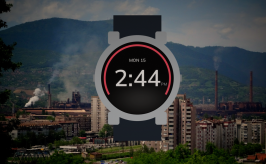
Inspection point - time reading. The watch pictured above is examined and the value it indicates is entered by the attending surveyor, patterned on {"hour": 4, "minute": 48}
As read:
{"hour": 2, "minute": 44}
